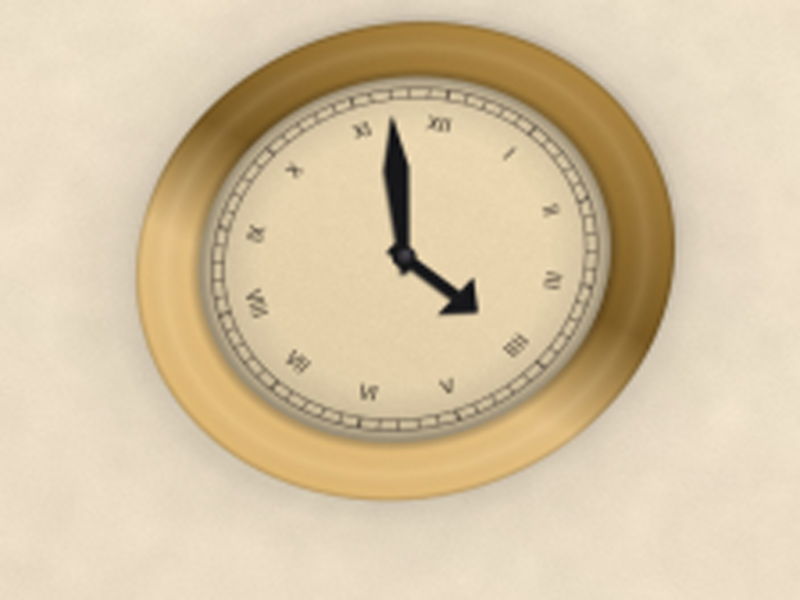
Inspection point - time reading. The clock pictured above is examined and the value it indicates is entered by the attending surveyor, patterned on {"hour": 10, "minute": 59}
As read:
{"hour": 3, "minute": 57}
